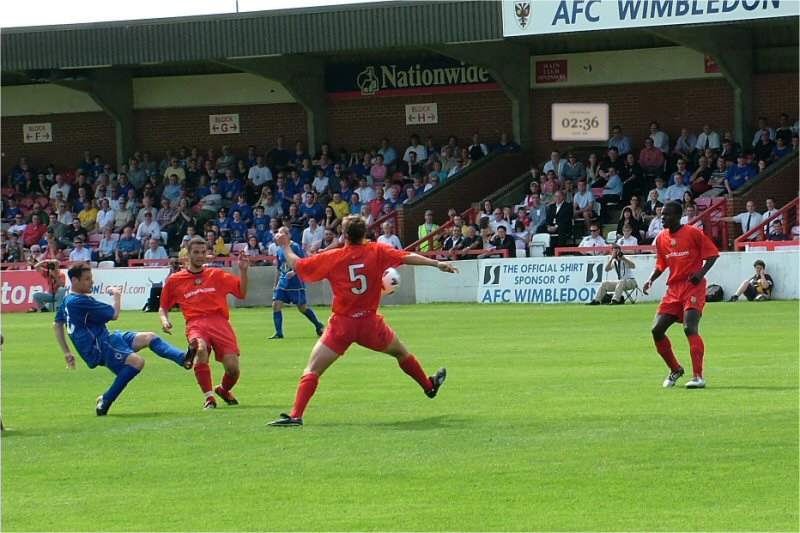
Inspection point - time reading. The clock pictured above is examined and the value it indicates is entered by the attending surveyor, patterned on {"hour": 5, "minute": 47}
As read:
{"hour": 2, "minute": 36}
